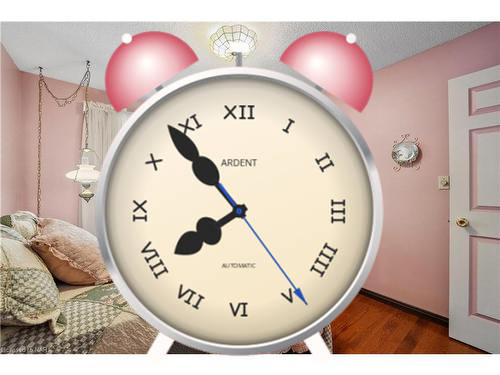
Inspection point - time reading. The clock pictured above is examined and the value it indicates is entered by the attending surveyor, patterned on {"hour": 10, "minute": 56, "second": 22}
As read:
{"hour": 7, "minute": 53, "second": 24}
